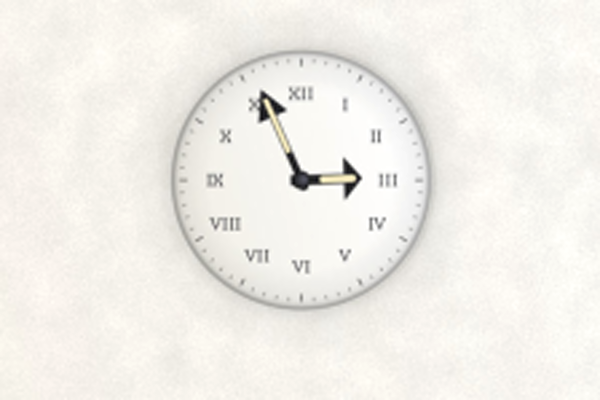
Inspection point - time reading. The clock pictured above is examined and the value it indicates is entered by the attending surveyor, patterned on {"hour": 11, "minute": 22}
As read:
{"hour": 2, "minute": 56}
